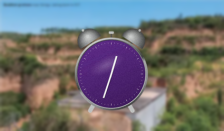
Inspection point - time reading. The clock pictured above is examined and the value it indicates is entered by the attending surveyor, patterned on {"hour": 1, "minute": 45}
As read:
{"hour": 12, "minute": 33}
